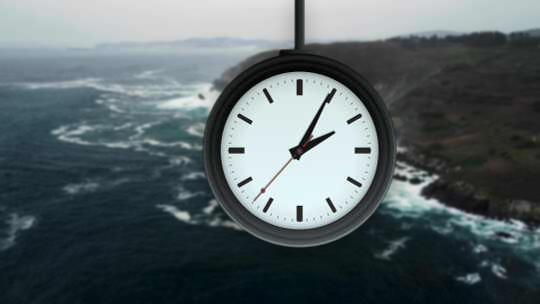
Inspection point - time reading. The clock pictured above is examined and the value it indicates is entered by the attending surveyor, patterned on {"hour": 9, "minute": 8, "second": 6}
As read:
{"hour": 2, "minute": 4, "second": 37}
